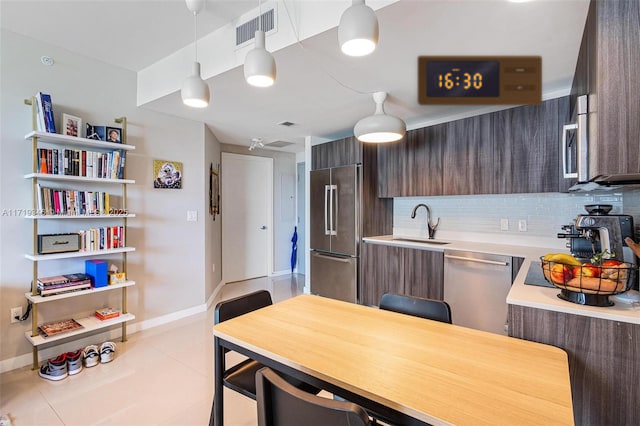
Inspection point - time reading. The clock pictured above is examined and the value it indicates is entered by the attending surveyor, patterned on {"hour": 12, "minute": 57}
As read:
{"hour": 16, "minute": 30}
